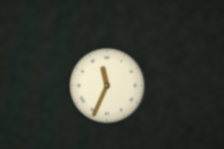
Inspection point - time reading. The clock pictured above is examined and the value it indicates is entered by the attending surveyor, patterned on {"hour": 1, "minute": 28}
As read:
{"hour": 11, "minute": 34}
